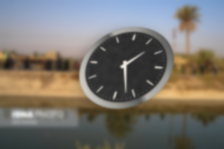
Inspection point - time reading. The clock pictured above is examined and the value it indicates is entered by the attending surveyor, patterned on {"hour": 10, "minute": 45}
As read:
{"hour": 1, "minute": 27}
